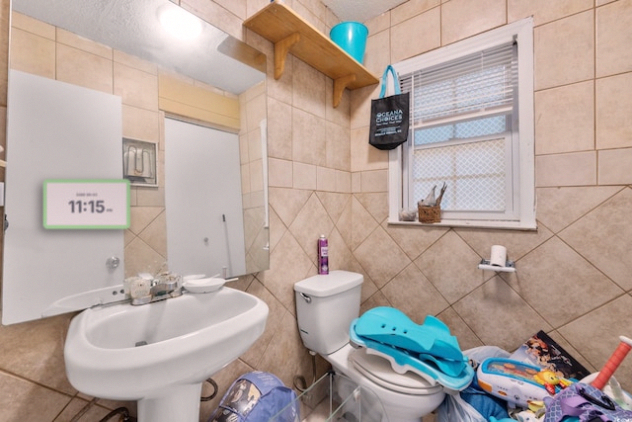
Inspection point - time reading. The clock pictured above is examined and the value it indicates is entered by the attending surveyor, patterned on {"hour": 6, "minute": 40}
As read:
{"hour": 11, "minute": 15}
